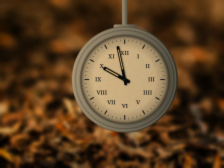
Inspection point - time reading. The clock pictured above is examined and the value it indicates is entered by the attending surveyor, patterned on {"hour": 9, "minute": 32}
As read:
{"hour": 9, "minute": 58}
